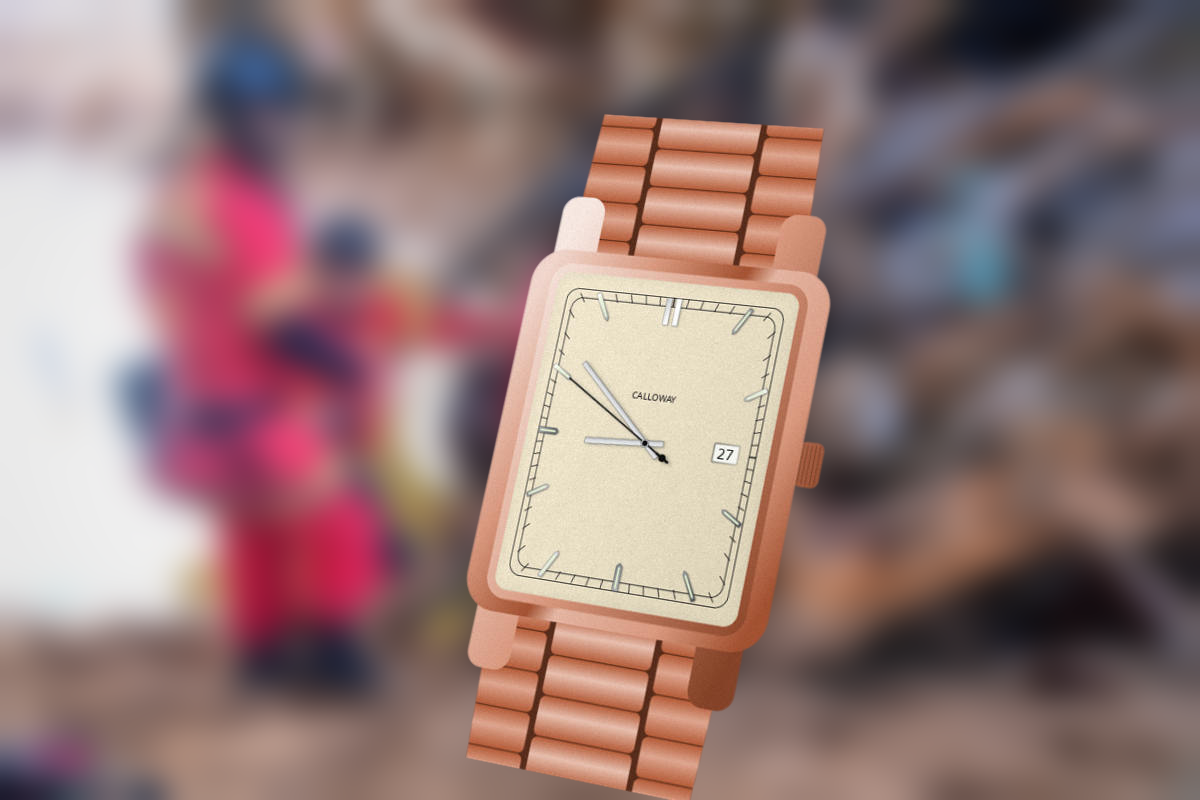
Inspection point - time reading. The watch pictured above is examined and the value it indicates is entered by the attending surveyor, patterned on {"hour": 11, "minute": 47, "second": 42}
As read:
{"hour": 8, "minute": 51, "second": 50}
